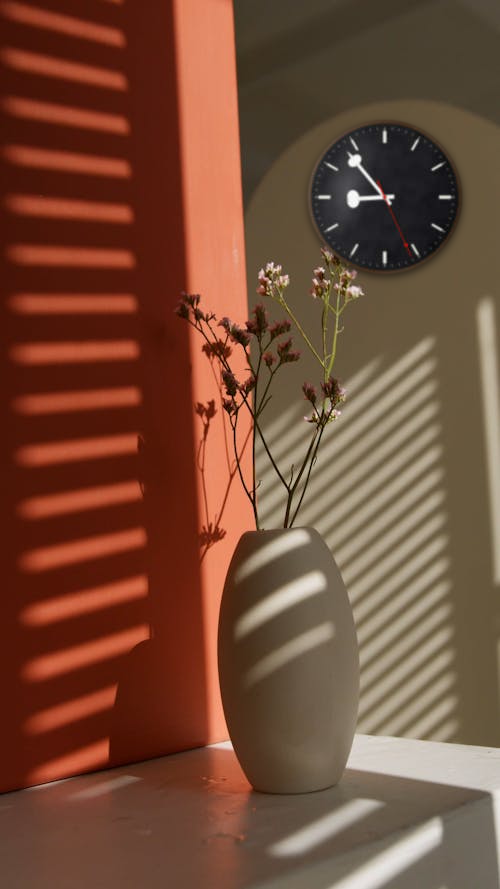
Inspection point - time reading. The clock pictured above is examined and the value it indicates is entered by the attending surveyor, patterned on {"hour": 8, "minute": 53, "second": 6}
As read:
{"hour": 8, "minute": 53, "second": 26}
